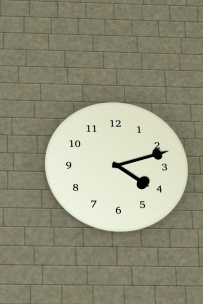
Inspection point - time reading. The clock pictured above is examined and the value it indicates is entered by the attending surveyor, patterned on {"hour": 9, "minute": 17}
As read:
{"hour": 4, "minute": 12}
